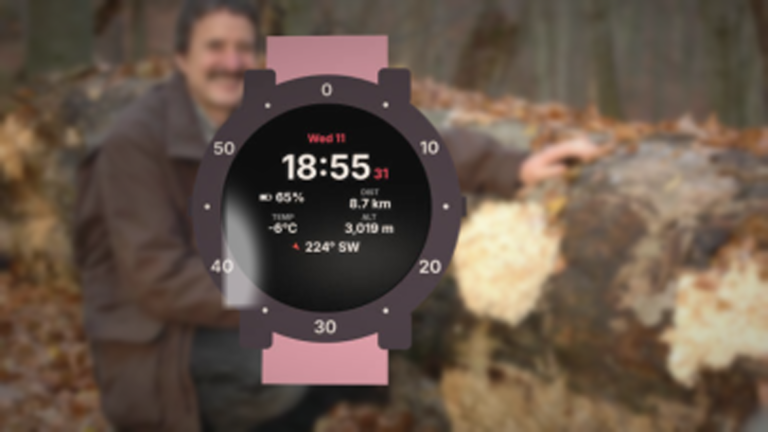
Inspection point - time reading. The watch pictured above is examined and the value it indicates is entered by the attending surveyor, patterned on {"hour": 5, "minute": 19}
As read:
{"hour": 18, "minute": 55}
